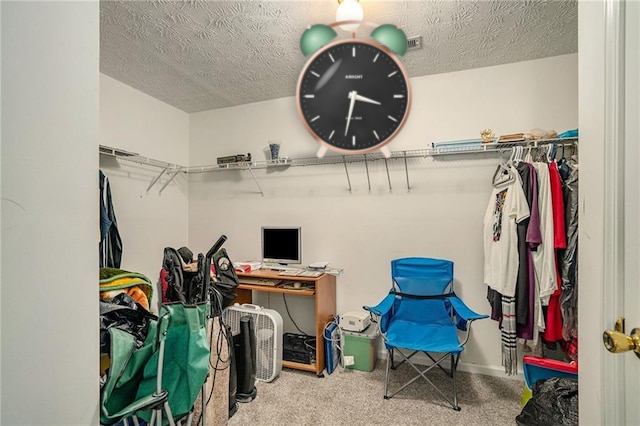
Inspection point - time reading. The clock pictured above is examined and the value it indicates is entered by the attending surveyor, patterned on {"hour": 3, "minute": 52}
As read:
{"hour": 3, "minute": 32}
